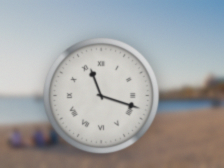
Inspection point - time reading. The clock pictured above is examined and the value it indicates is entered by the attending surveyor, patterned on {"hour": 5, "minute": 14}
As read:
{"hour": 11, "minute": 18}
